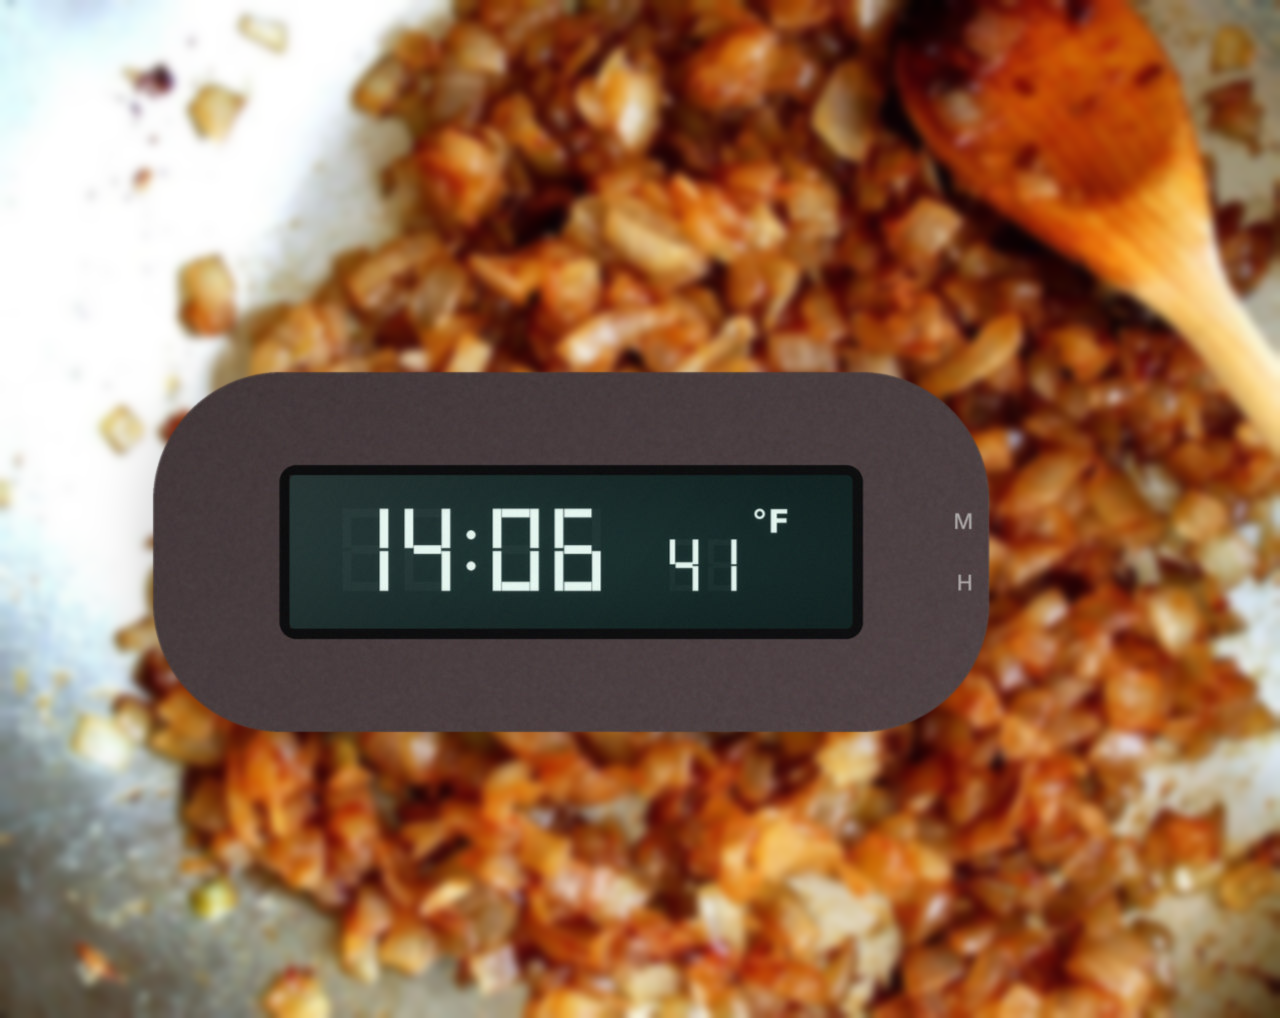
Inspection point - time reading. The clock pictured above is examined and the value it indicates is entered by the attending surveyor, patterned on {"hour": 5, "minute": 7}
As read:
{"hour": 14, "minute": 6}
